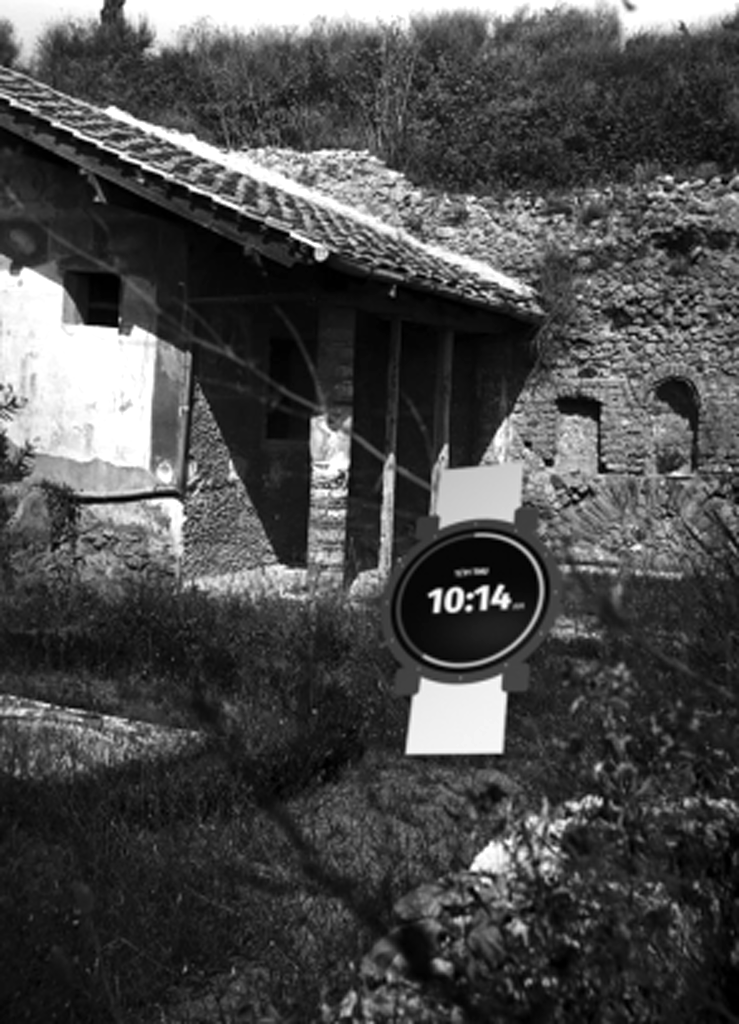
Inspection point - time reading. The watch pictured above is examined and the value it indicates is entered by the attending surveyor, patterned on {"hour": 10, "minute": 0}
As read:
{"hour": 10, "minute": 14}
